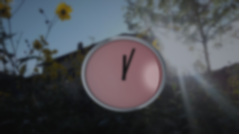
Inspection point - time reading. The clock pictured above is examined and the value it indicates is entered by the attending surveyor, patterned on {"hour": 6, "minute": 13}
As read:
{"hour": 12, "minute": 3}
